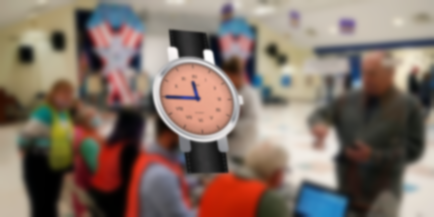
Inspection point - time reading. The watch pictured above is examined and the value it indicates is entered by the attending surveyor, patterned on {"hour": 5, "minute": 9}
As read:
{"hour": 11, "minute": 45}
